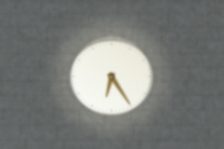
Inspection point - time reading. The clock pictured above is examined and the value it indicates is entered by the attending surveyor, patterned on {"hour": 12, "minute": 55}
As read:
{"hour": 6, "minute": 25}
